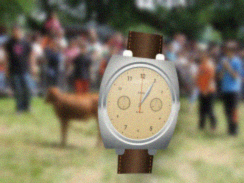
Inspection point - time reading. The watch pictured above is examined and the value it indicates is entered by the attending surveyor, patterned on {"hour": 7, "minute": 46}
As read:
{"hour": 1, "minute": 5}
